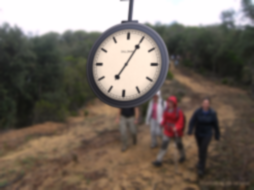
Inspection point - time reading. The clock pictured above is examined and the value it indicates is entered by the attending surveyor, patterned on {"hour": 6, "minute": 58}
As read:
{"hour": 7, "minute": 5}
